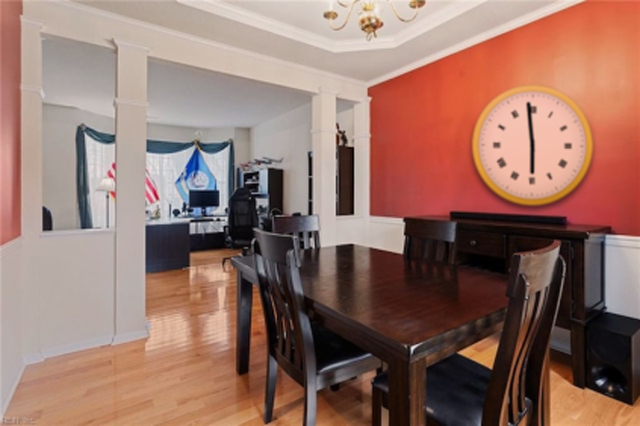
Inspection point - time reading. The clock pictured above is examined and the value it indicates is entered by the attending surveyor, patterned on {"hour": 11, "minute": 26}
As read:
{"hour": 5, "minute": 59}
